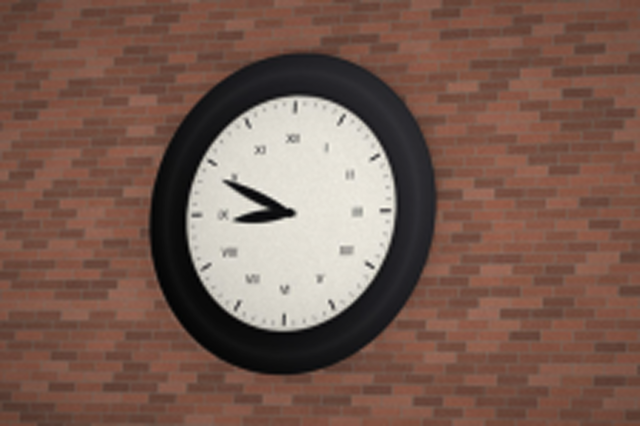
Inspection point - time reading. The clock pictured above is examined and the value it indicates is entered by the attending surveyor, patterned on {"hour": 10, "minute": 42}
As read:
{"hour": 8, "minute": 49}
